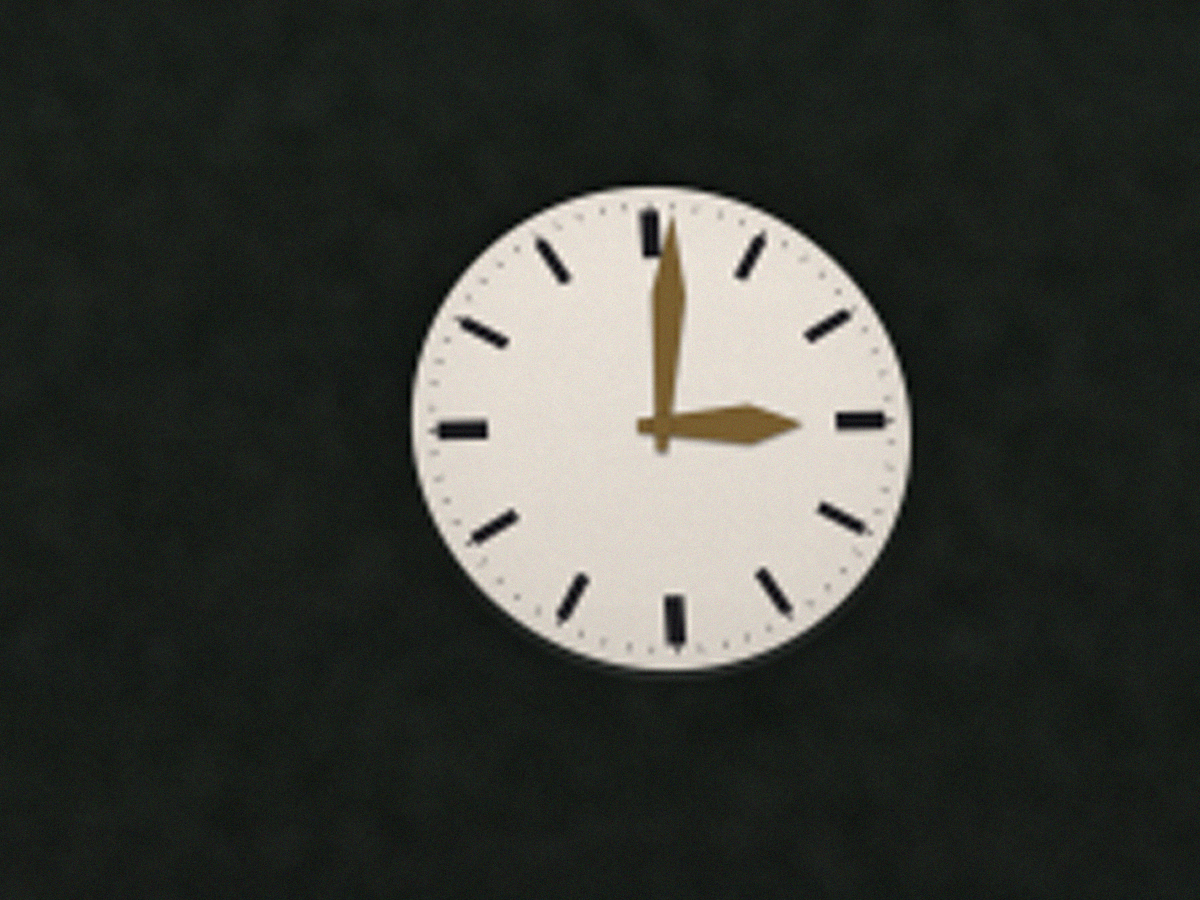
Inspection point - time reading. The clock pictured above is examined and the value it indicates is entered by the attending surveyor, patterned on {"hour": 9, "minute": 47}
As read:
{"hour": 3, "minute": 1}
